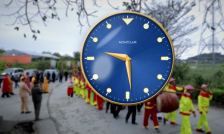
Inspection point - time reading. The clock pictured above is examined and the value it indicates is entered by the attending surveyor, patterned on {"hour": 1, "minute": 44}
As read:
{"hour": 9, "minute": 29}
